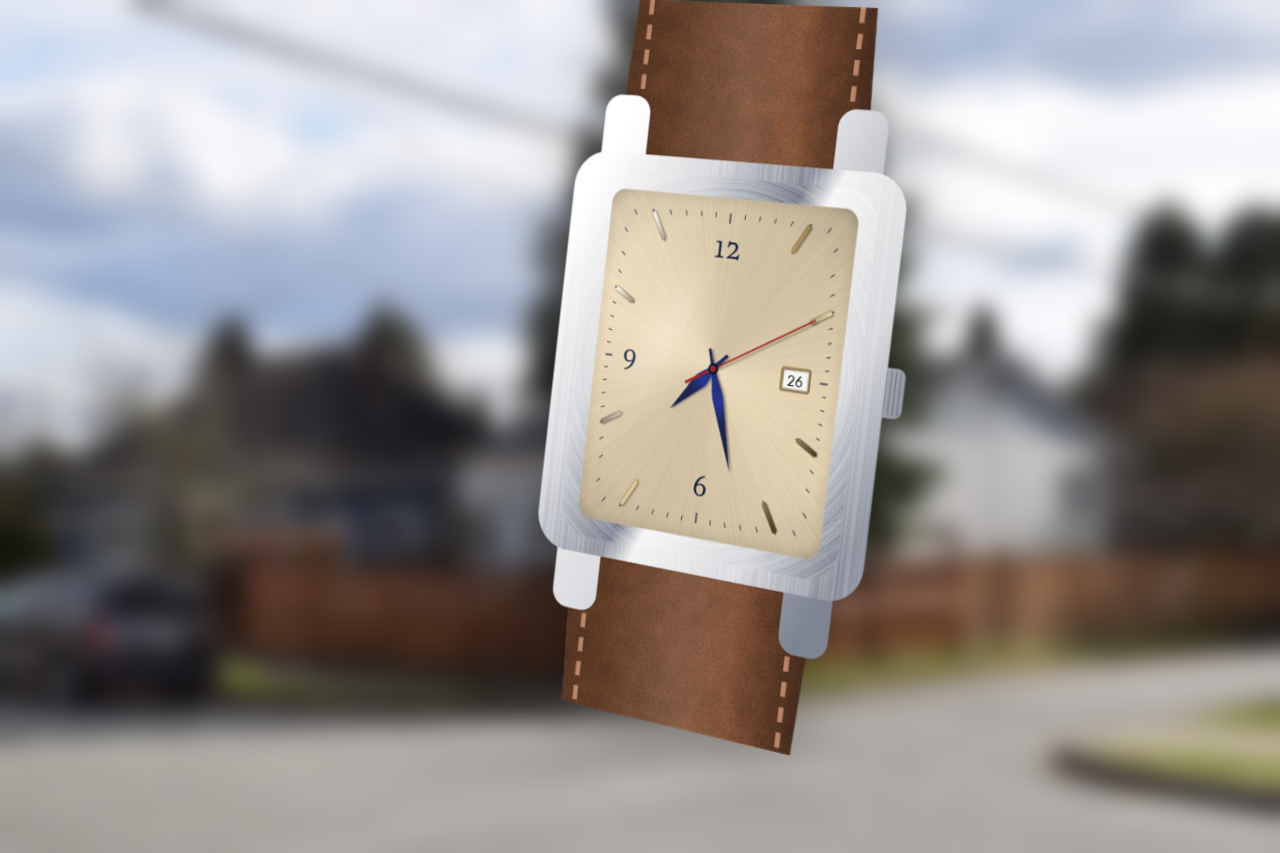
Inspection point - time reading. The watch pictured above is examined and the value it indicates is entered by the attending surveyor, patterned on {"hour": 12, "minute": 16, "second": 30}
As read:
{"hour": 7, "minute": 27, "second": 10}
